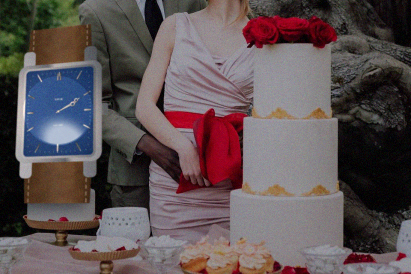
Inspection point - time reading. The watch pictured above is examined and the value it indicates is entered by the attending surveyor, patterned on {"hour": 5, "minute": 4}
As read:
{"hour": 2, "minute": 10}
